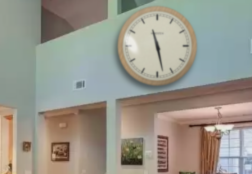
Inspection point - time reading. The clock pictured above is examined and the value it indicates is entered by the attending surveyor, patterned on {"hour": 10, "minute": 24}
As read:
{"hour": 11, "minute": 28}
